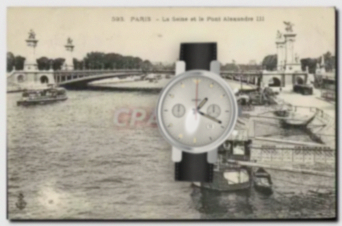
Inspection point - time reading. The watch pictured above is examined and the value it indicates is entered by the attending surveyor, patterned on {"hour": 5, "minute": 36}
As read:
{"hour": 1, "minute": 19}
